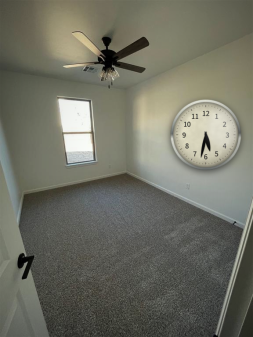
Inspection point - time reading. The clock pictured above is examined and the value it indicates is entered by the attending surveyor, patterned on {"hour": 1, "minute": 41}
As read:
{"hour": 5, "minute": 32}
